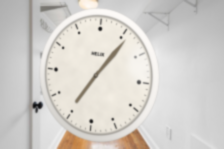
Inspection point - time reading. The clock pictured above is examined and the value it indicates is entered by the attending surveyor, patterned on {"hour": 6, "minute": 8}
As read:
{"hour": 7, "minute": 6}
